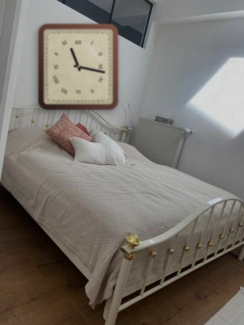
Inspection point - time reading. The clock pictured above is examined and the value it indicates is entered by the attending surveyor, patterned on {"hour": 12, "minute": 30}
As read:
{"hour": 11, "minute": 17}
